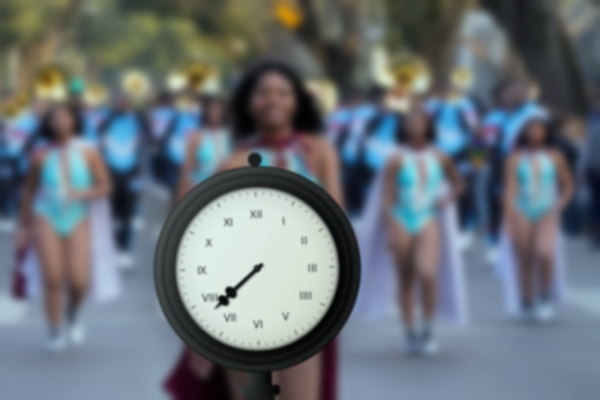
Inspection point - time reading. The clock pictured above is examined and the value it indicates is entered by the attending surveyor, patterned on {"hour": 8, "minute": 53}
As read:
{"hour": 7, "minute": 38}
